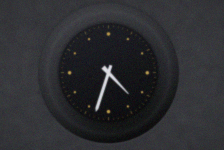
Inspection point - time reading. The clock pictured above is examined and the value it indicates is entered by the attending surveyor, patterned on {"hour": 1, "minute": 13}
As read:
{"hour": 4, "minute": 33}
